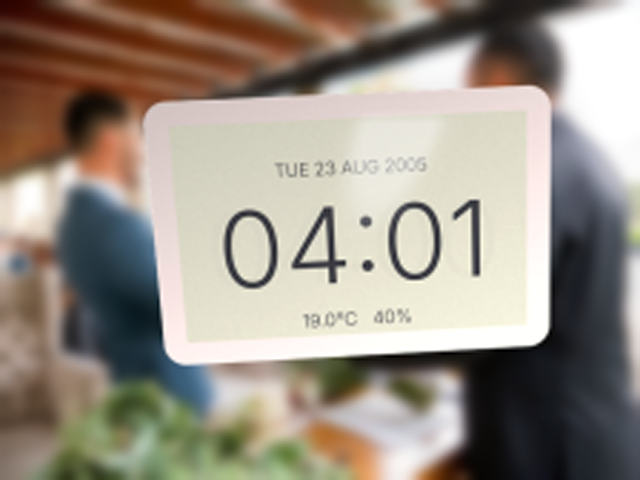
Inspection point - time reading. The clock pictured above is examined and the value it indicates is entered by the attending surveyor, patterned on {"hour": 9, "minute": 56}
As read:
{"hour": 4, "minute": 1}
